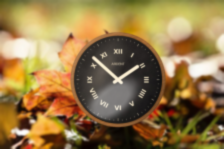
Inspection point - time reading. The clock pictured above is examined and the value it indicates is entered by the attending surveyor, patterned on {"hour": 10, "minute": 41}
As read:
{"hour": 1, "minute": 52}
